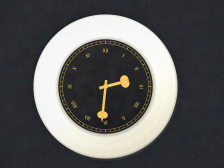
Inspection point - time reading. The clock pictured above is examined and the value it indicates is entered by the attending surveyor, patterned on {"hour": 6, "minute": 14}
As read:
{"hour": 2, "minute": 31}
